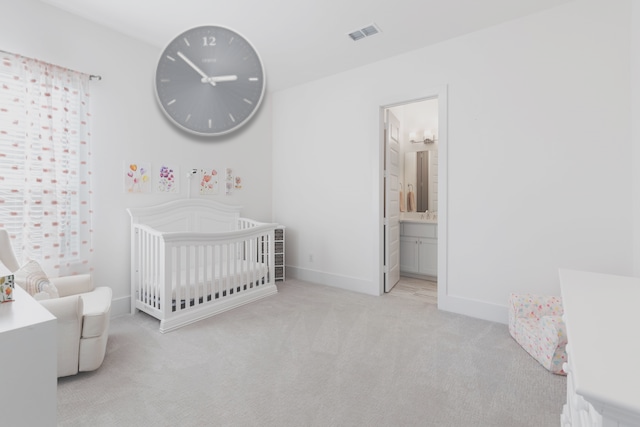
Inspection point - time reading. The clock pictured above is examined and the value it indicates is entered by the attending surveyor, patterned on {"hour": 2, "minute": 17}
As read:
{"hour": 2, "minute": 52}
